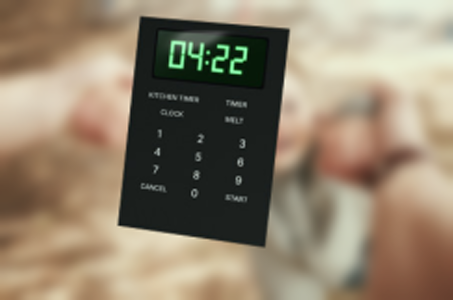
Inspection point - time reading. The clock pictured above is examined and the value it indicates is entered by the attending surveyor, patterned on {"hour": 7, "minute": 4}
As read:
{"hour": 4, "minute": 22}
